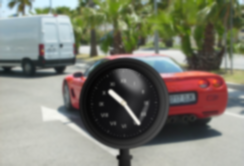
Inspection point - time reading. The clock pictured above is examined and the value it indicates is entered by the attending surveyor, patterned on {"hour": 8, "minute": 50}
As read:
{"hour": 10, "minute": 24}
